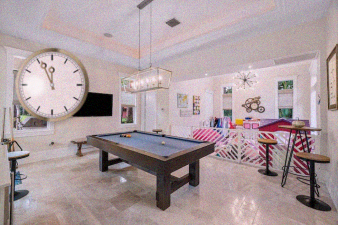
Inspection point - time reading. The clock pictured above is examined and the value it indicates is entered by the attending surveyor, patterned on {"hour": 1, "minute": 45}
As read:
{"hour": 11, "minute": 56}
